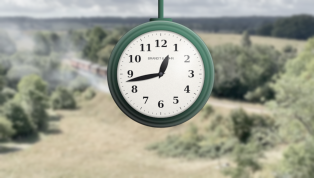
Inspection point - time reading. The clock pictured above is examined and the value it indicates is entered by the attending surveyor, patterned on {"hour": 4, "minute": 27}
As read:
{"hour": 12, "minute": 43}
